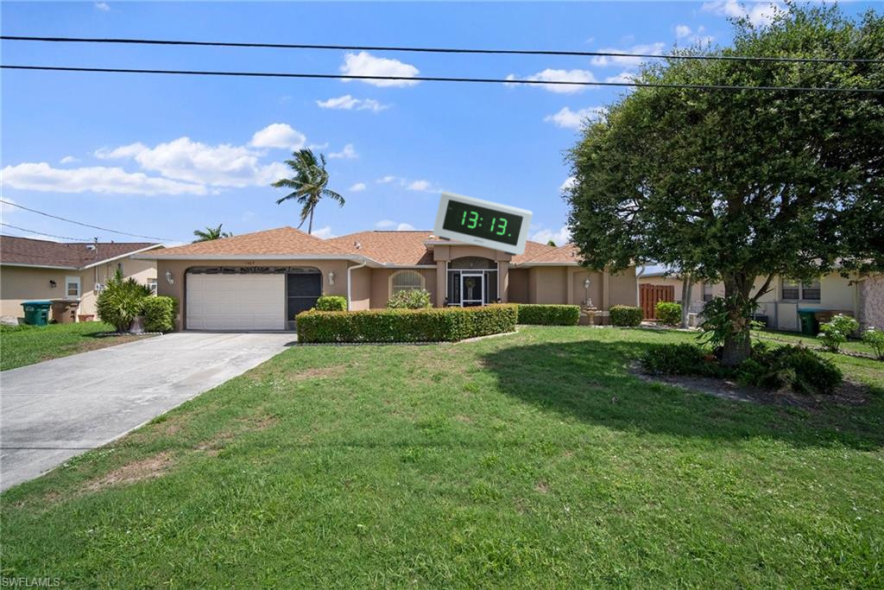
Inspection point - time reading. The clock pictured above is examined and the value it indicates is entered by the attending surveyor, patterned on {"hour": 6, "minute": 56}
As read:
{"hour": 13, "minute": 13}
